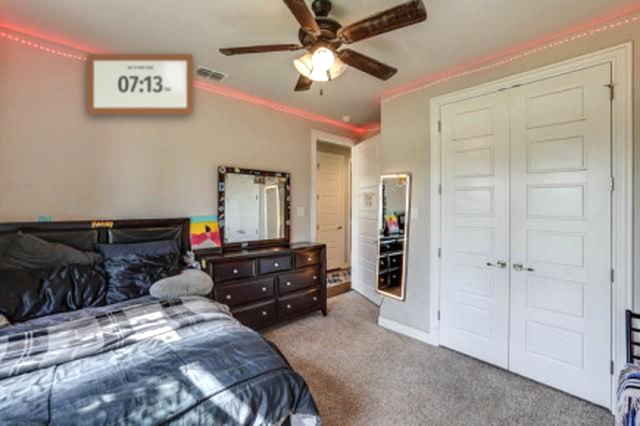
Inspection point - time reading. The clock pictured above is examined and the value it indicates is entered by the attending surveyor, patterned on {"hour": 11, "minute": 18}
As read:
{"hour": 7, "minute": 13}
